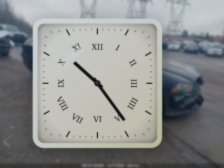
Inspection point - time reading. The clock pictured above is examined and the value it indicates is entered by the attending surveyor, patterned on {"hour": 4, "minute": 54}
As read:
{"hour": 10, "minute": 24}
